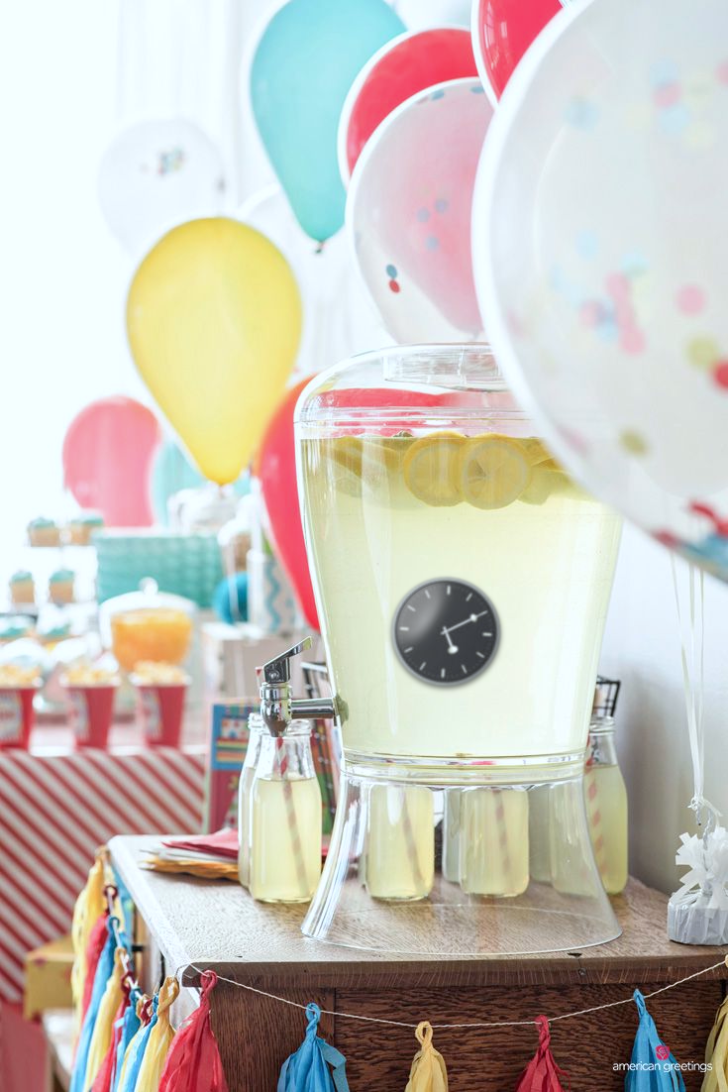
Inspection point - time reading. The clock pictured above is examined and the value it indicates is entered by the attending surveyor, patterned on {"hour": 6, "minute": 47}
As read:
{"hour": 5, "minute": 10}
